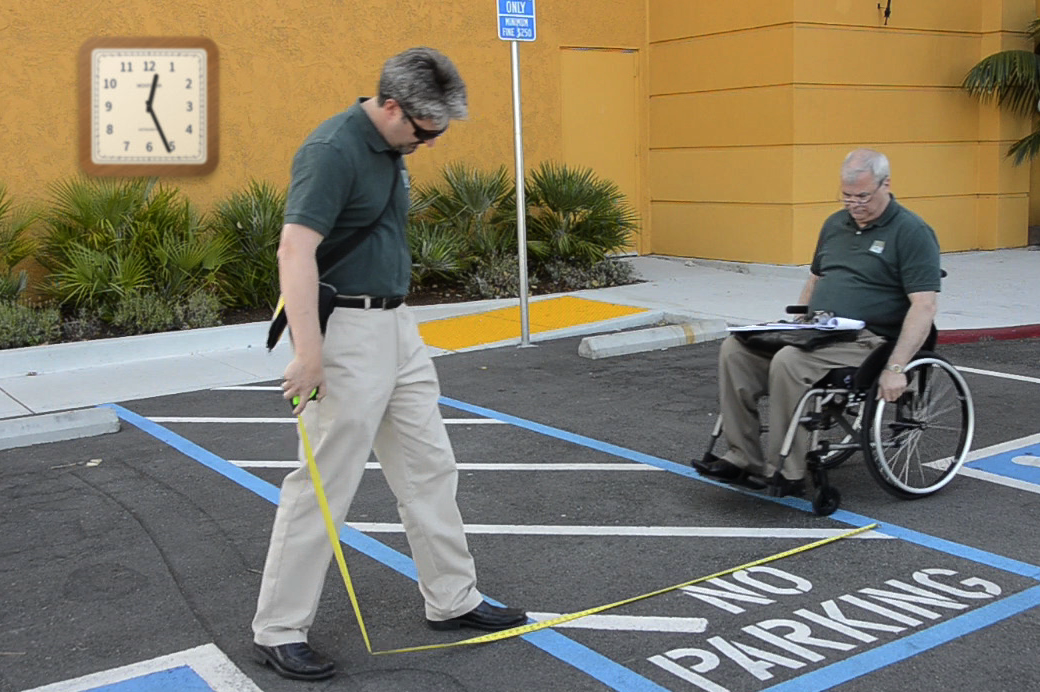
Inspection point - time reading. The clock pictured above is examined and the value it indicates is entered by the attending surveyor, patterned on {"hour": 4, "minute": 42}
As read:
{"hour": 12, "minute": 26}
